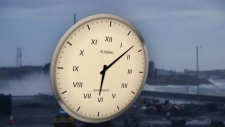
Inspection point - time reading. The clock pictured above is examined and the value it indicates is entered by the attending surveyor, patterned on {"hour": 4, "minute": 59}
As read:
{"hour": 6, "minute": 8}
